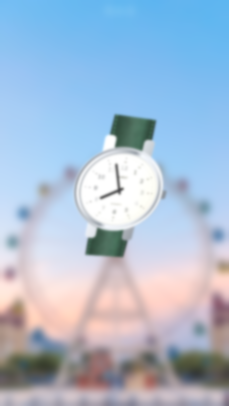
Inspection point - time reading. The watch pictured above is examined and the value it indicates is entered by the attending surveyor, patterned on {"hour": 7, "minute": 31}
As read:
{"hour": 7, "minute": 57}
